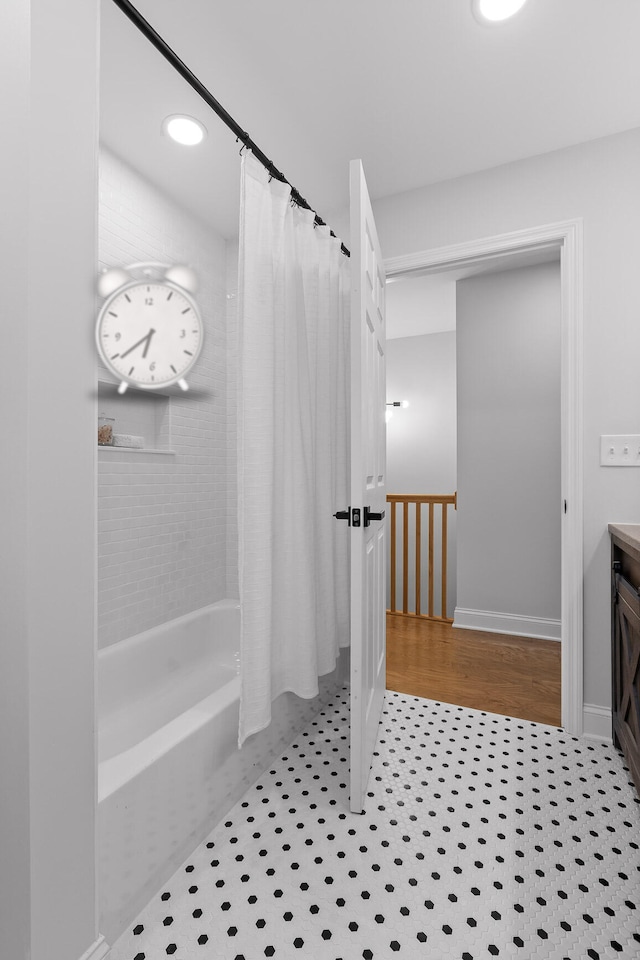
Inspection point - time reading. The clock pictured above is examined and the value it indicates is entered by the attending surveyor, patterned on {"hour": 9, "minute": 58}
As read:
{"hour": 6, "minute": 39}
